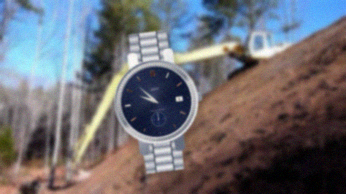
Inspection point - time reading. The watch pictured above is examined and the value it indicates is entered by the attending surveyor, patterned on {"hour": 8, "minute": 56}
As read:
{"hour": 9, "minute": 53}
